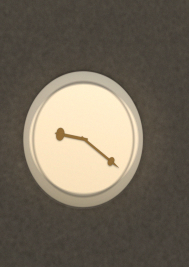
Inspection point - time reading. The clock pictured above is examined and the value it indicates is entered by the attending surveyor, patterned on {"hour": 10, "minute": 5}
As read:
{"hour": 9, "minute": 21}
